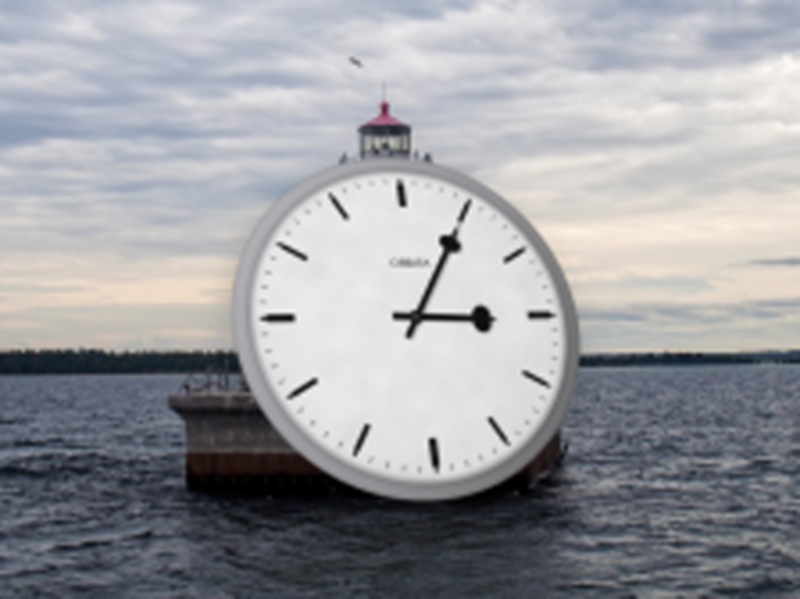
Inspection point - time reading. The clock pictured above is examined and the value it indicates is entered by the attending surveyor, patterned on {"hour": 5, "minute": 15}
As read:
{"hour": 3, "minute": 5}
